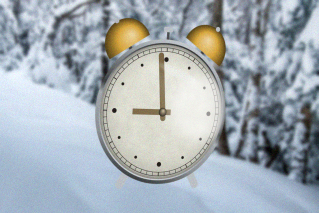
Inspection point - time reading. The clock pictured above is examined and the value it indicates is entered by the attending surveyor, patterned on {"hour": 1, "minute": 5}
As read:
{"hour": 8, "minute": 59}
